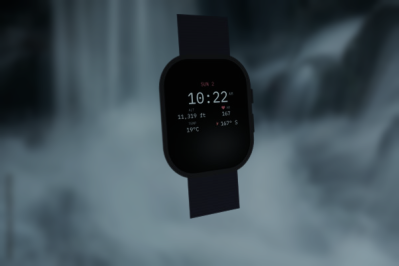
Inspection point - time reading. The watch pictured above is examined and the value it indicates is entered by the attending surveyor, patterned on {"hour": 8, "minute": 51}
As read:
{"hour": 10, "minute": 22}
